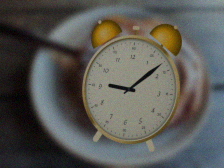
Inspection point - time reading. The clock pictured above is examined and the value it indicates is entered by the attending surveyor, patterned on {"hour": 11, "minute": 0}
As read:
{"hour": 9, "minute": 8}
